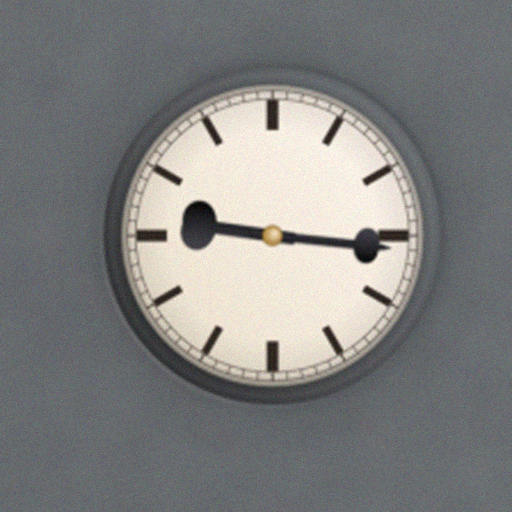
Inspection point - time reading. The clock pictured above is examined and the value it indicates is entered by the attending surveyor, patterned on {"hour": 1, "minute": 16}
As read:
{"hour": 9, "minute": 16}
